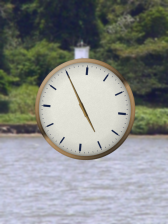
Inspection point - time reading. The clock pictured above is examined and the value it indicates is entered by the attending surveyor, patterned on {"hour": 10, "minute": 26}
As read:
{"hour": 4, "minute": 55}
